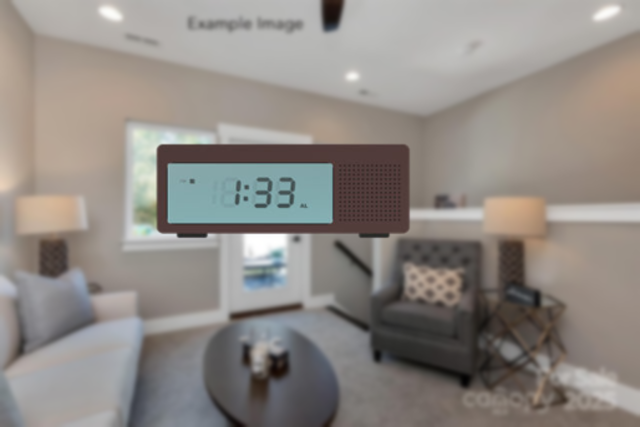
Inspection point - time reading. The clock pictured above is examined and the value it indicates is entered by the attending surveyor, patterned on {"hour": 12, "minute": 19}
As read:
{"hour": 1, "minute": 33}
